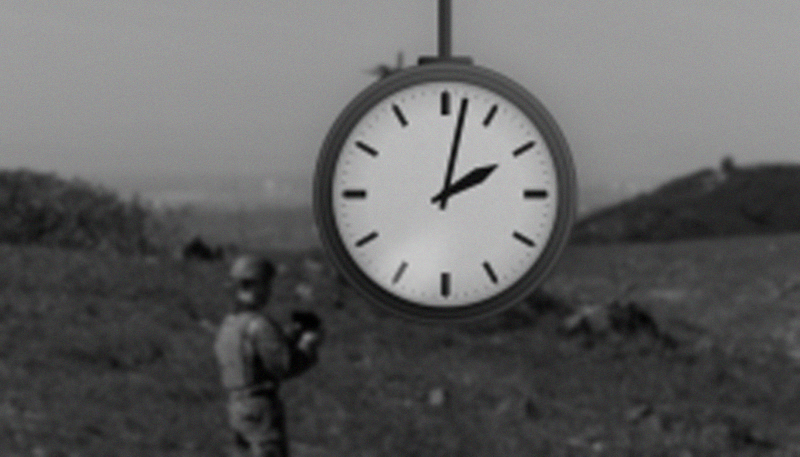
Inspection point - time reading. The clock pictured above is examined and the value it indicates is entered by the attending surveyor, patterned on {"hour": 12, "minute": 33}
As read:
{"hour": 2, "minute": 2}
